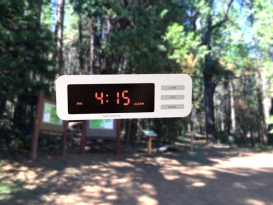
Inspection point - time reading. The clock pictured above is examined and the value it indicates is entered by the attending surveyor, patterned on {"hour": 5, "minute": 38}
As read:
{"hour": 4, "minute": 15}
